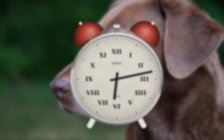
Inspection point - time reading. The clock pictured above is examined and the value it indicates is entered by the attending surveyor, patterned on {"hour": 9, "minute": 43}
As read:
{"hour": 6, "minute": 13}
